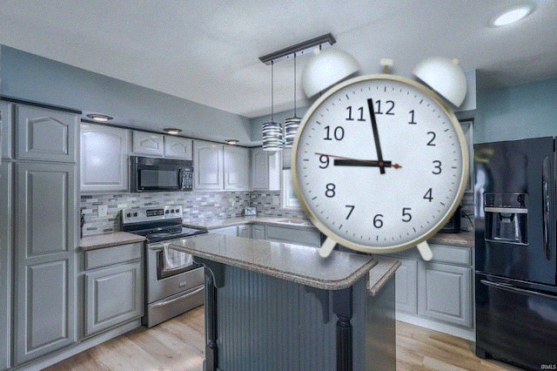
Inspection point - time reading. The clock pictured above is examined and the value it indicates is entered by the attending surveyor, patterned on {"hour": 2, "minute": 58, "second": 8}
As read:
{"hour": 8, "minute": 57, "second": 46}
